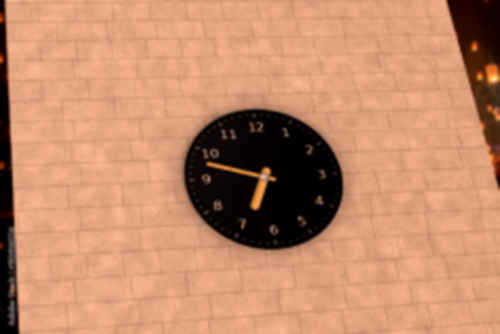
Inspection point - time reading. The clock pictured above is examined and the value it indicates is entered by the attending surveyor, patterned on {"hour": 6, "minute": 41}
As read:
{"hour": 6, "minute": 48}
